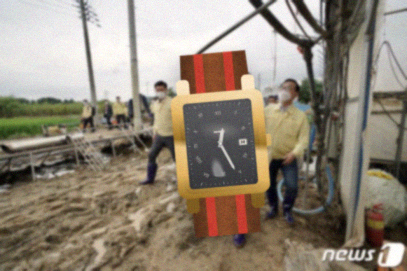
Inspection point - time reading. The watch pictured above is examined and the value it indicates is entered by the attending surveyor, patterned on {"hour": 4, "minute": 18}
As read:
{"hour": 12, "minute": 26}
